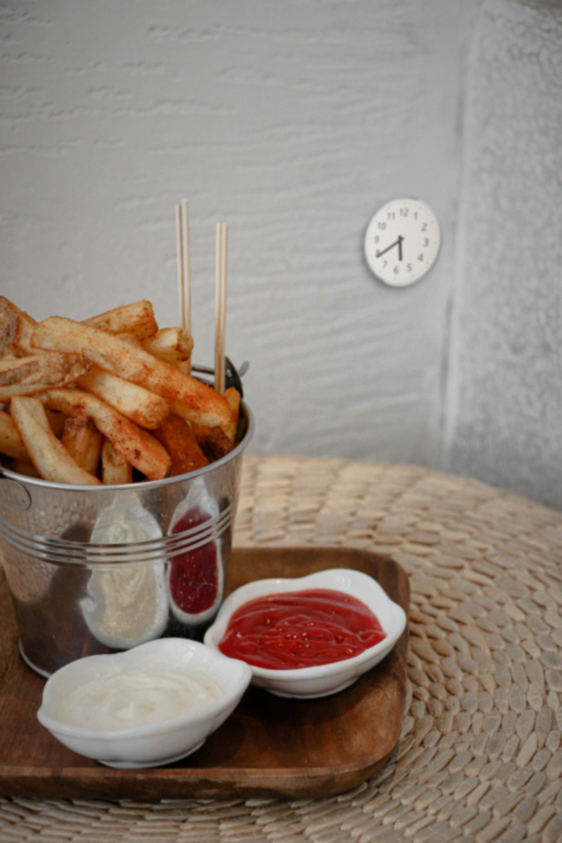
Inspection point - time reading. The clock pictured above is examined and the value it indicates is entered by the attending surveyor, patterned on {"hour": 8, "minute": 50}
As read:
{"hour": 5, "minute": 39}
